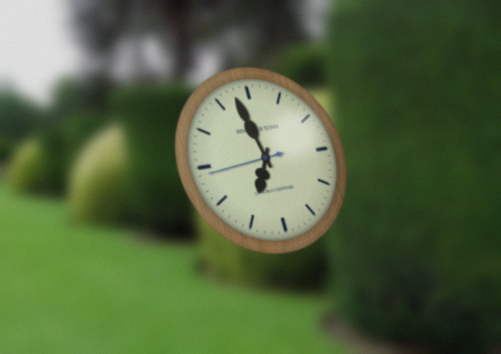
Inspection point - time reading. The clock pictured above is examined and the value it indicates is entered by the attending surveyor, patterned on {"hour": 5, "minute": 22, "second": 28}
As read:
{"hour": 6, "minute": 57, "second": 44}
